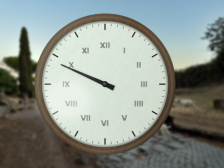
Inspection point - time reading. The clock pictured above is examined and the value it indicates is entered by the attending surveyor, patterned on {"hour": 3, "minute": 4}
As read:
{"hour": 9, "minute": 49}
